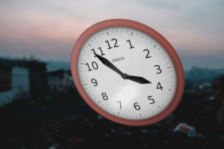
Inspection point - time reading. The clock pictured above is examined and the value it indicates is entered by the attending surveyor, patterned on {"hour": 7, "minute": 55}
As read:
{"hour": 3, "minute": 54}
